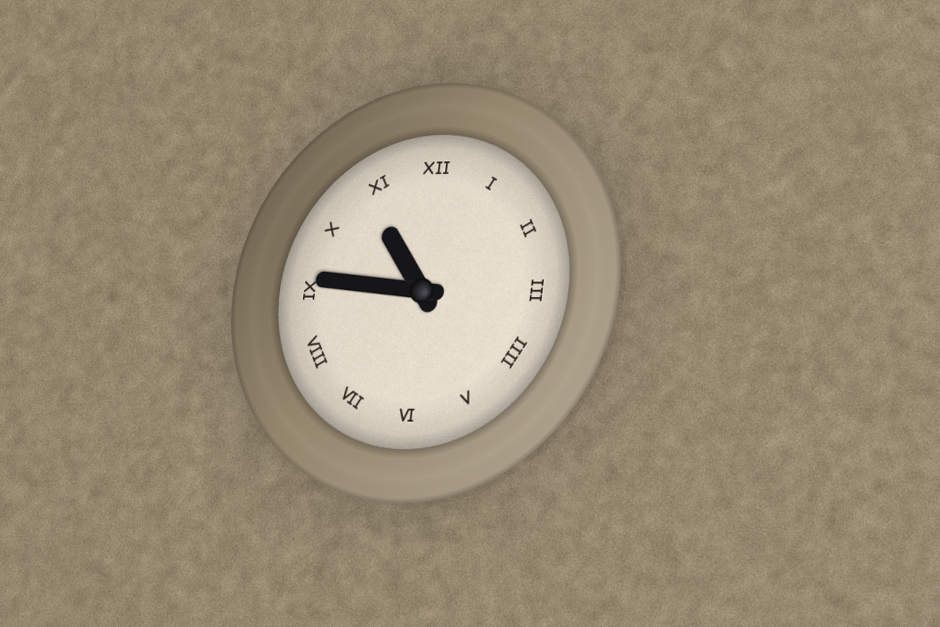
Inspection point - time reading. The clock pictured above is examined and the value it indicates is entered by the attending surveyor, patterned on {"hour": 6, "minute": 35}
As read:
{"hour": 10, "minute": 46}
